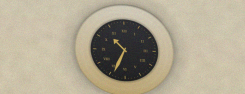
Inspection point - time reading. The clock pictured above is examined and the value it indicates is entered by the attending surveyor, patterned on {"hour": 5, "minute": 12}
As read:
{"hour": 10, "minute": 34}
